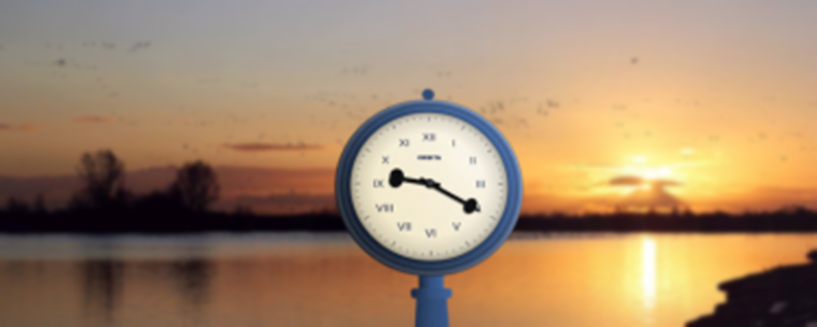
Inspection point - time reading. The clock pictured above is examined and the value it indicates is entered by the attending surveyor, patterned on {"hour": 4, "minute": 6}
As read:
{"hour": 9, "minute": 20}
